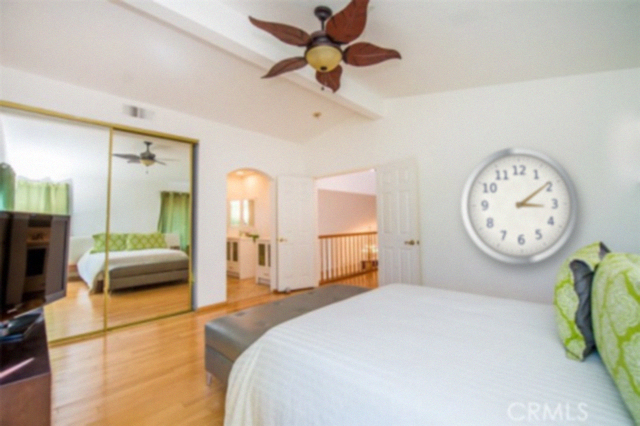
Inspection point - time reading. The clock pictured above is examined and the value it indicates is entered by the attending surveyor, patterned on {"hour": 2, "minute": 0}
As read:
{"hour": 3, "minute": 9}
